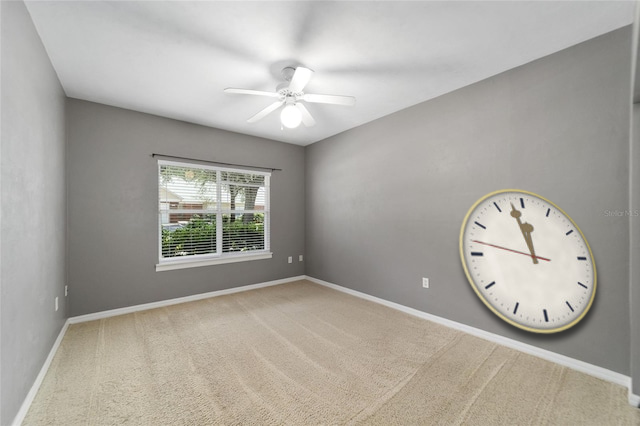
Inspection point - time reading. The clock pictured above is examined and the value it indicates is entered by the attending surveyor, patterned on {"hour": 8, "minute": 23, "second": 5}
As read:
{"hour": 11, "minute": 57, "second": 47}
